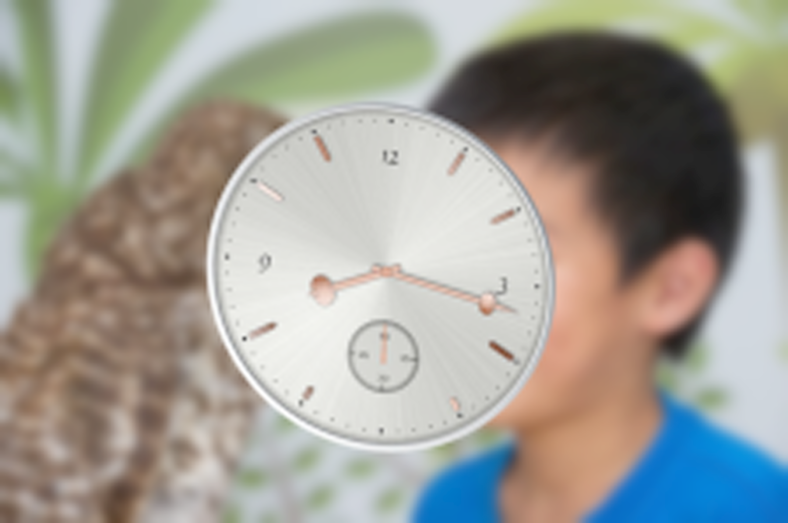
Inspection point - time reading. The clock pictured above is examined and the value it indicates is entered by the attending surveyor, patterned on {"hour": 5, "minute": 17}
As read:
{"hour": 8, "minute": 17}
